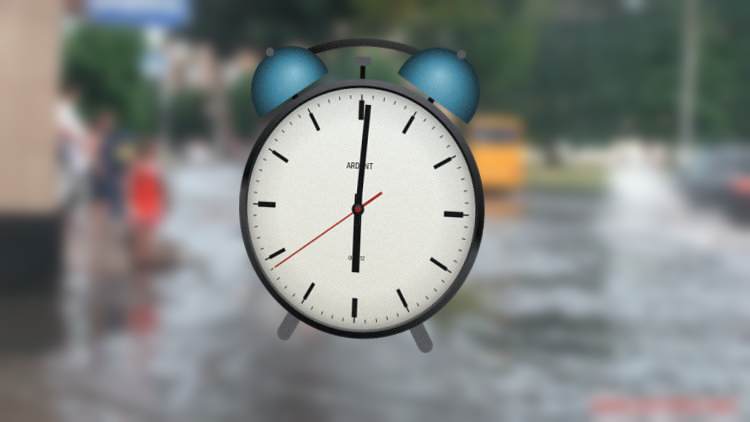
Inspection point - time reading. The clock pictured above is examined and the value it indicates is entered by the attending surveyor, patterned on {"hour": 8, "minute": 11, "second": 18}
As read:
{"hour": 6, "minute": 0, "second": 39}
